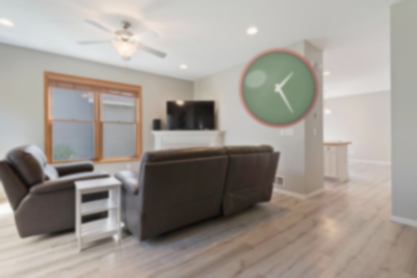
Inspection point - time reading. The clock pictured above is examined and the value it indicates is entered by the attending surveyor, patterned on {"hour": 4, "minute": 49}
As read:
{"hour": 1, "minute": 25}
